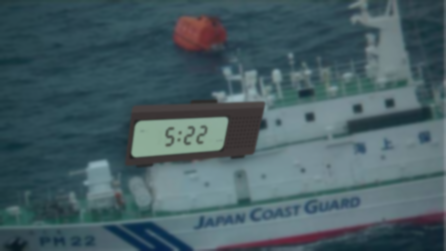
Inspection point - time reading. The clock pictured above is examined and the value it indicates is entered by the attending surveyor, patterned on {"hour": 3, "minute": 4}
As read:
{"hour": 5, "minute": 22}
